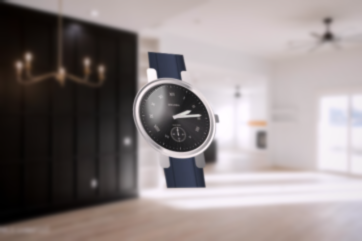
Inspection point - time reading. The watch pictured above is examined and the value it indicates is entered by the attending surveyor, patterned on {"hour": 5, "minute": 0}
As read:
{"hour": 2, "minute": 14}
